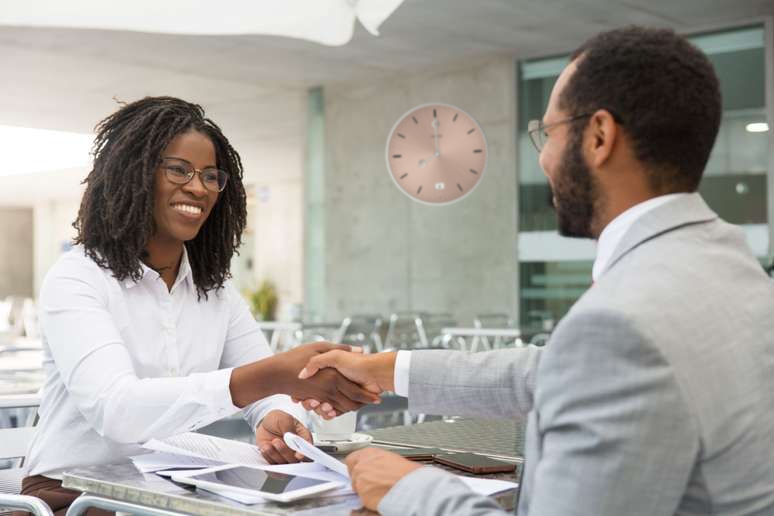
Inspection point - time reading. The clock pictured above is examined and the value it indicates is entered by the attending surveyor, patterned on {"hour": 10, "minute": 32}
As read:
{"hour": 8, "minute": 0}
